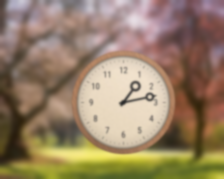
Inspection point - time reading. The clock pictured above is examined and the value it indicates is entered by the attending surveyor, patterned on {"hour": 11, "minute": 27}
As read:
{"hour": 1, "minute": 13}
